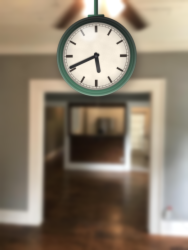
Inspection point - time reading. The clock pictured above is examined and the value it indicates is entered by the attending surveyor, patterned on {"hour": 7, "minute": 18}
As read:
{"hour": 5, "minute": 41}
